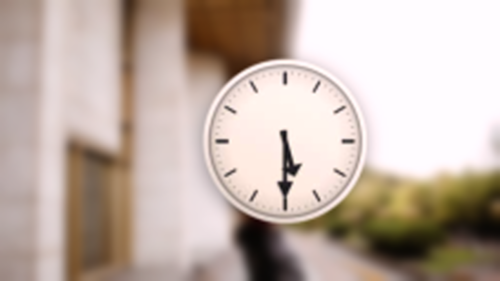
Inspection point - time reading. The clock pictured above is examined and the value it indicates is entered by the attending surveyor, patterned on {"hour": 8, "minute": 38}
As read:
{"hour": 5, "minute": 30}
